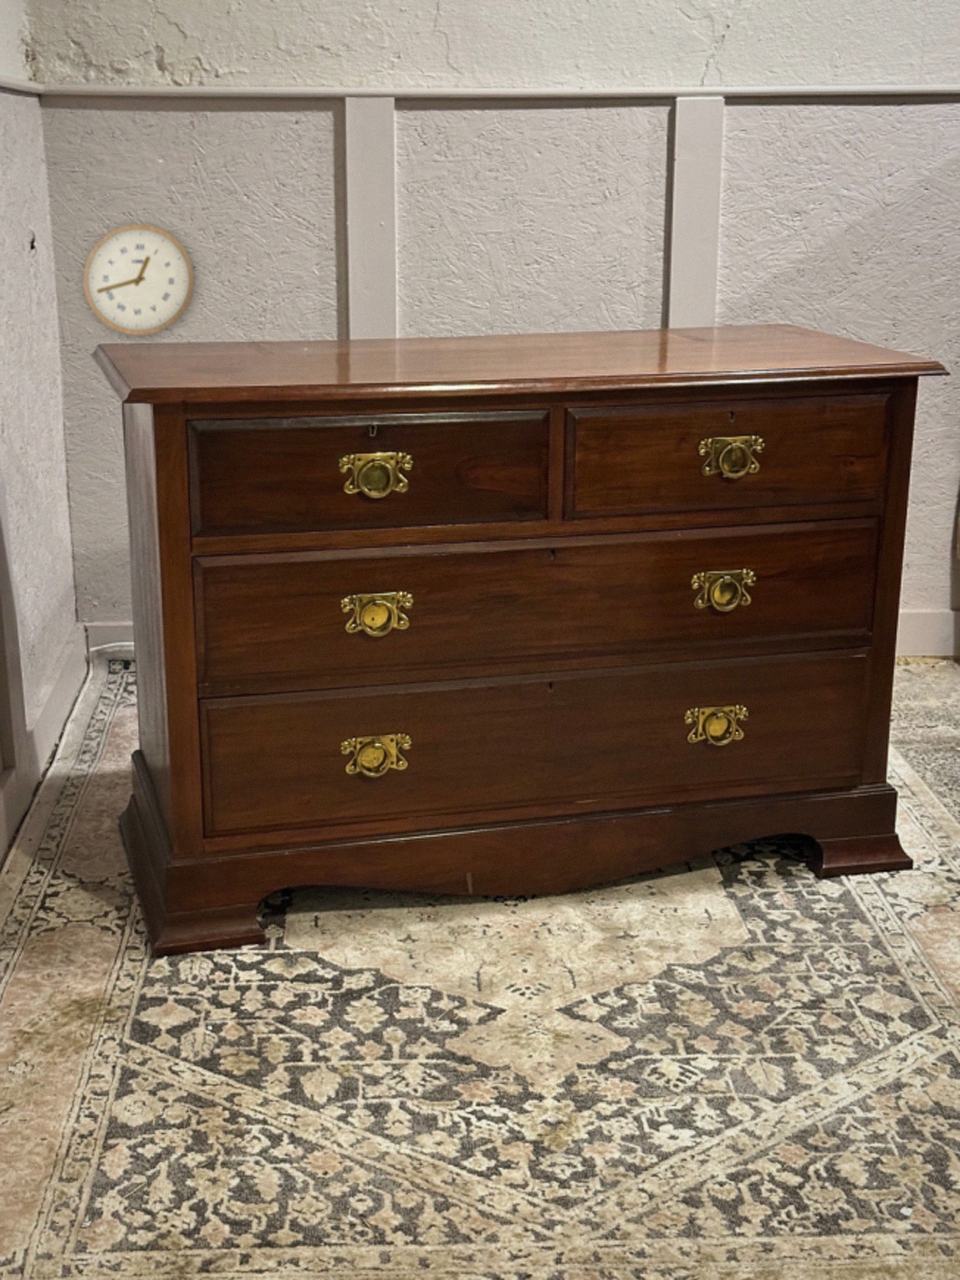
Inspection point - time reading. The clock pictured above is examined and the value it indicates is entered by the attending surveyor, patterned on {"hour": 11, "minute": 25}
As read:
{"hour": 12, "minute": 42}
